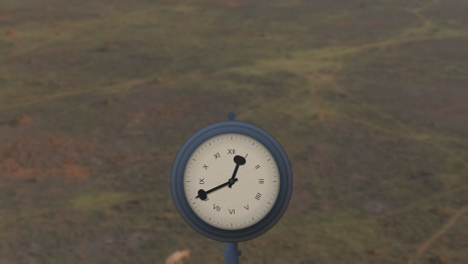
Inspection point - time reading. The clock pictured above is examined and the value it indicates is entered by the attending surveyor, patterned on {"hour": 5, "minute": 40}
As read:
{"hour": 12, "minute": 41}
